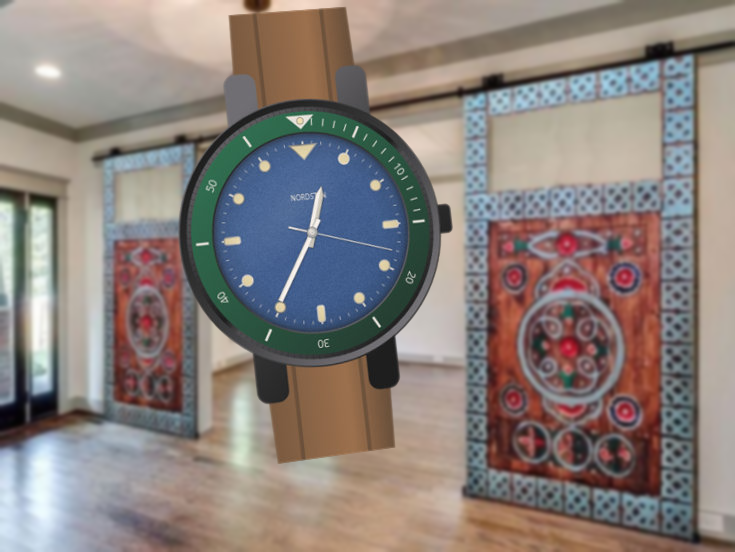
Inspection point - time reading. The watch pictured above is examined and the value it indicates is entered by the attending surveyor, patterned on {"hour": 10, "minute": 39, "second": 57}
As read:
{"hour": 12, "minute": 35, "second": 18}
